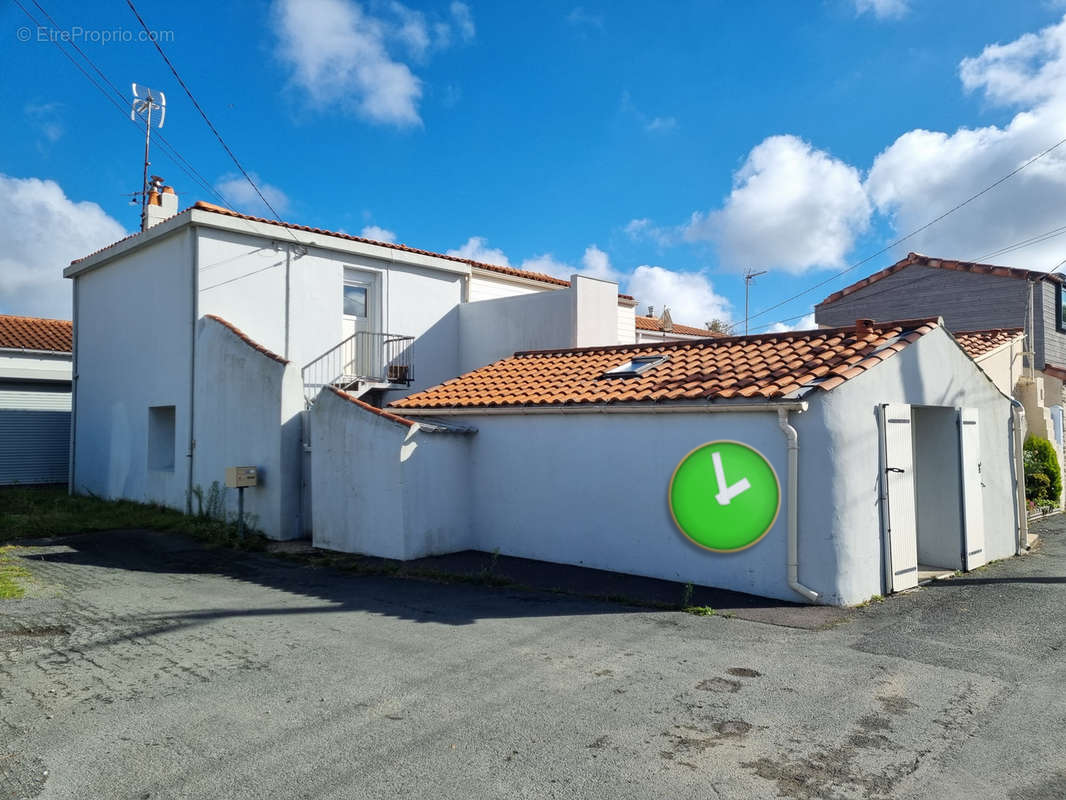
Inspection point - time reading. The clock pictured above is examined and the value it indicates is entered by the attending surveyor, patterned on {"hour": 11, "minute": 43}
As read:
{"hour": 1, "minute": 58}
